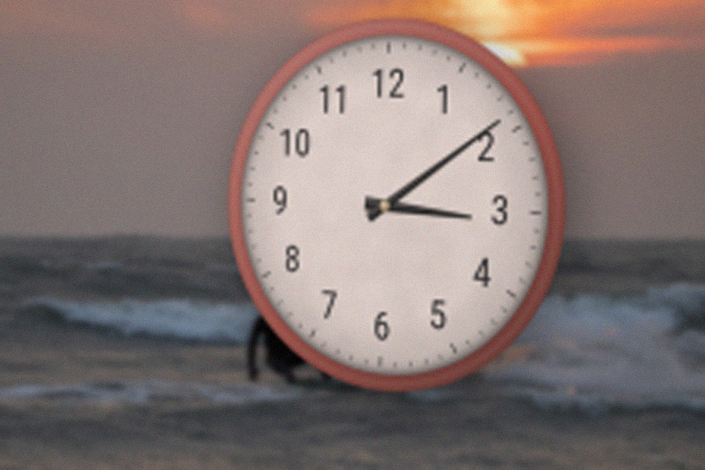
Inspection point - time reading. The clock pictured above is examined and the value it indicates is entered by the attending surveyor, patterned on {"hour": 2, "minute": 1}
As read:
{"hour": 3, "minute": 9}
